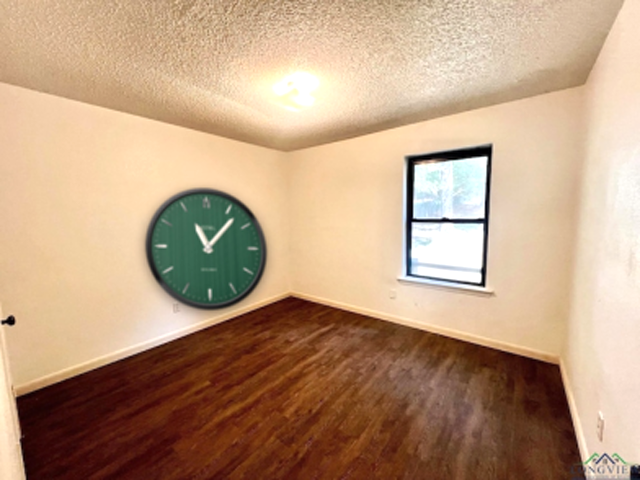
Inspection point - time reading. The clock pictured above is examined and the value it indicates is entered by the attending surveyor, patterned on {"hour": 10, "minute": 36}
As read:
{"hour": 11, "minute": 7}
